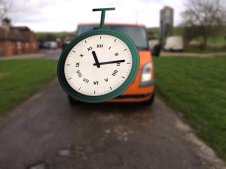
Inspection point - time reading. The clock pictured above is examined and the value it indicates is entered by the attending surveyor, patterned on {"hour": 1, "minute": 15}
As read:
{"hour": 11, "minute": 14}
